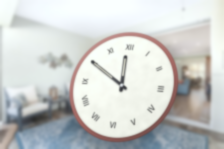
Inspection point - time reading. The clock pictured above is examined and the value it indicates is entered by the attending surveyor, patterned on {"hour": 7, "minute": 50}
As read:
{"hour": 11, "minute": 50}
